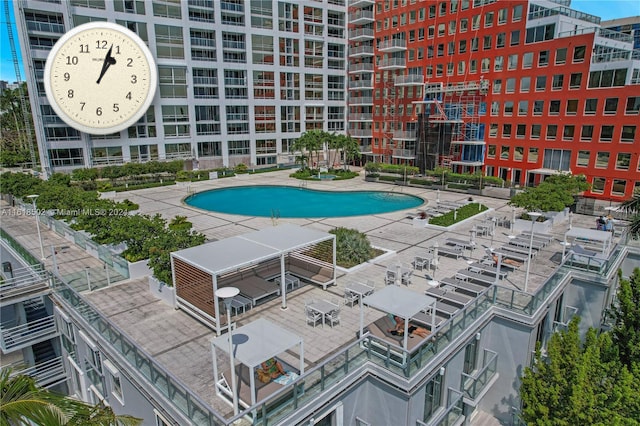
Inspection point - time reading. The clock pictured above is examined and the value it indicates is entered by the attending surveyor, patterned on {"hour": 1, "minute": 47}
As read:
{"hour": 1, "minute": 3}
